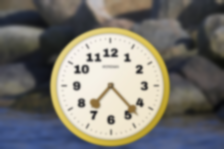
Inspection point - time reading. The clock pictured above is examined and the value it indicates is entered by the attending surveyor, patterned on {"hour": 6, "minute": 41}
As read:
{"hour": 7, "minute": 23}
